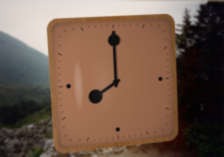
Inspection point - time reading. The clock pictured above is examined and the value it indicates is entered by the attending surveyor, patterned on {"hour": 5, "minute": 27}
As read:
{"hour": 8, "minute": 0}
